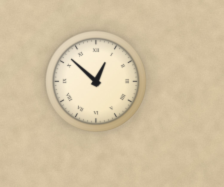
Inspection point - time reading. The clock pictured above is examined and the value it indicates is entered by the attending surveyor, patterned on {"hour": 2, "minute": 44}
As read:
{"hour": 12, "minute": 52}
